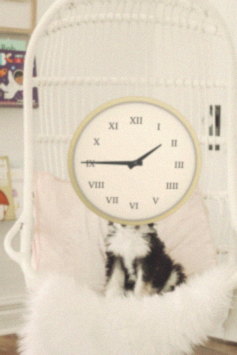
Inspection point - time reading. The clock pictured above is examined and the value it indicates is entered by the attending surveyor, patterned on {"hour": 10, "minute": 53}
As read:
{"hour": 1, "minute": 45}
